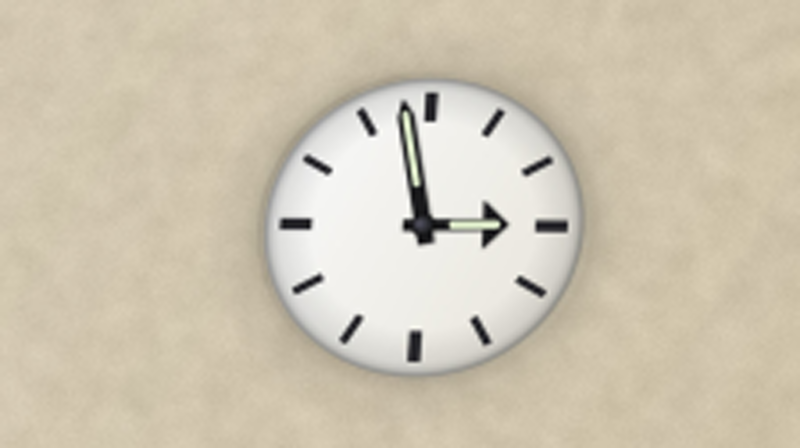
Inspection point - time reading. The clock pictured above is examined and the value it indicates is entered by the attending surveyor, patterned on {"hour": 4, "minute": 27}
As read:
{"hour": 2, "minute": 58}
